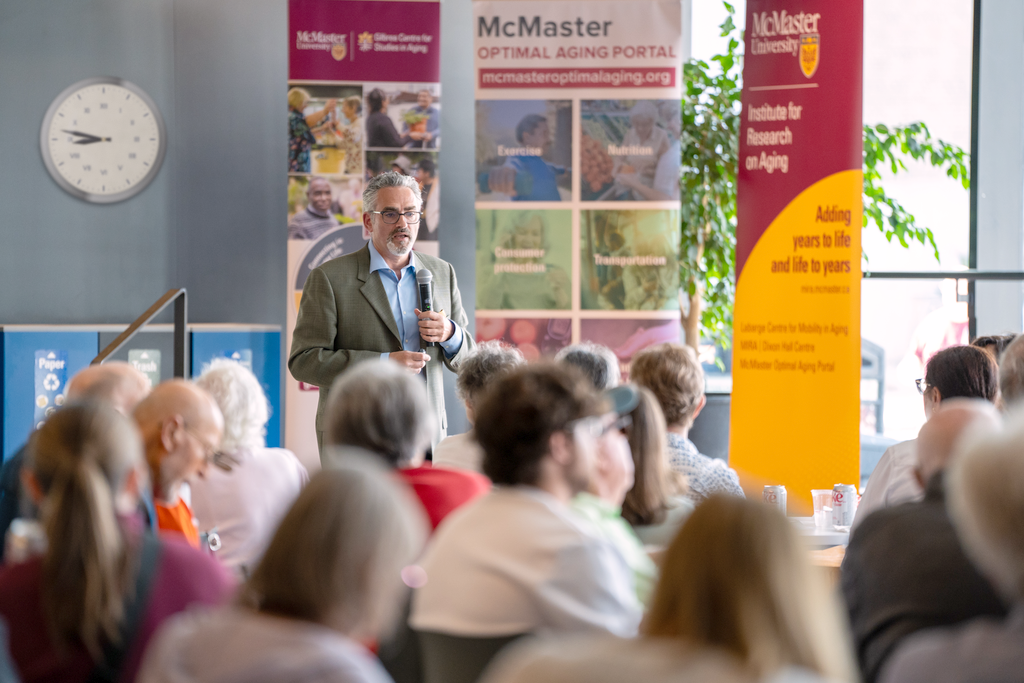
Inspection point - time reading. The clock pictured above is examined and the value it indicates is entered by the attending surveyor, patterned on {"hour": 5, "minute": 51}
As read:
{"hour": 8, "minute": 47}
